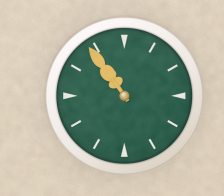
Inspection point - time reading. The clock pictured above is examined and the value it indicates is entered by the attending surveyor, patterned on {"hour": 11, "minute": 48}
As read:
{"hour": 10, "minute": 54}
